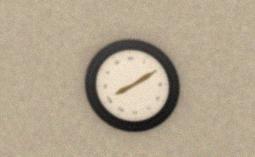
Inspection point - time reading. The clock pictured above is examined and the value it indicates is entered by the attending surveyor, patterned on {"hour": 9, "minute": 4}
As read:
{"hour": 8, "minute": 10}
